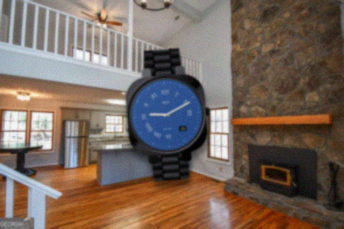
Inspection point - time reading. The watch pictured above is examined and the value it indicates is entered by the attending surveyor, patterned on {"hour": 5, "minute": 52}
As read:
{"hour": 9, "minute": 11}
